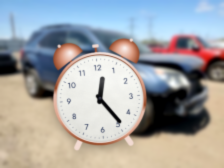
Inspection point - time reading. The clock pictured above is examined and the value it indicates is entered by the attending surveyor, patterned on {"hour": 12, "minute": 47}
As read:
{"hour": 12, "minute": 24}
